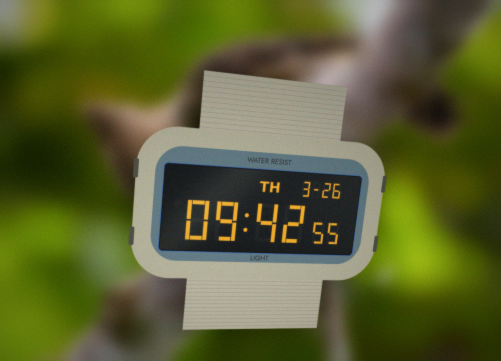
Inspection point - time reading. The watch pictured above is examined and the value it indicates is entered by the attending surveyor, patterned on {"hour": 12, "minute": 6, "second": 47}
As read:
{"hour": 9, "minute": 42, "second": 55}
